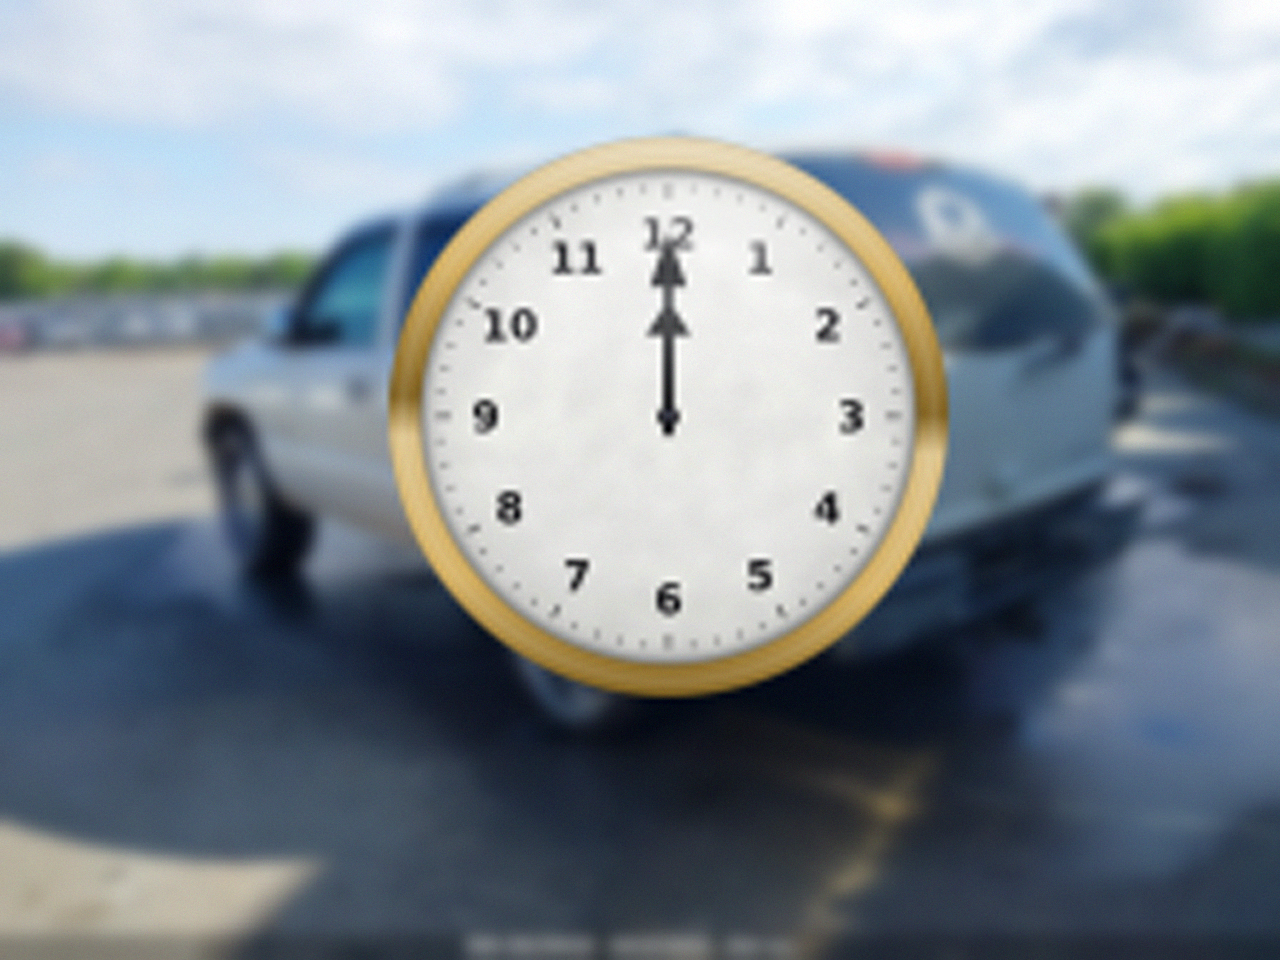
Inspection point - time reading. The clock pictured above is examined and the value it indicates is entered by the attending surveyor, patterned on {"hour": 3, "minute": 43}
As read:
{"hour": 12, "minute": 0}
